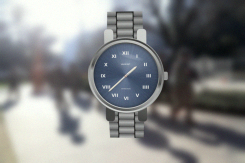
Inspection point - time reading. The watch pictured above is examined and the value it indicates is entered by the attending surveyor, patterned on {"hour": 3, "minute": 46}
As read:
{"hour": 1, "minute": 38}
